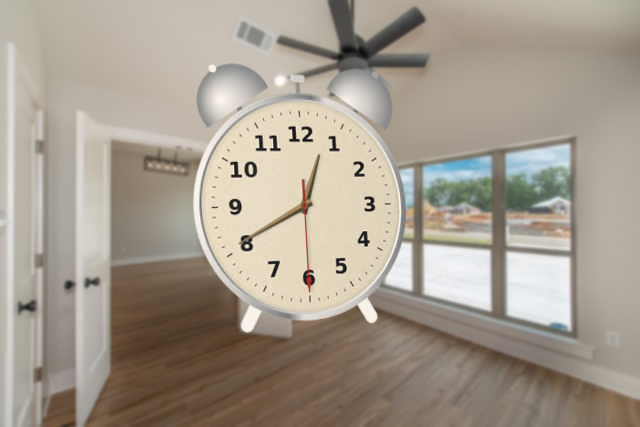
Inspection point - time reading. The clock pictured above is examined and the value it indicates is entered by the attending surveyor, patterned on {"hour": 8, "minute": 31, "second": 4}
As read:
{"hour": 12, "minute": 40, "second": 30}
